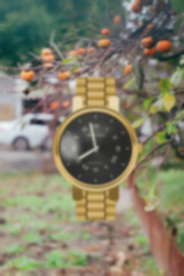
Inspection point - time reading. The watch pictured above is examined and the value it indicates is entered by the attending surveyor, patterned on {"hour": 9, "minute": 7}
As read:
{"hour": 7, "minute": 58}
